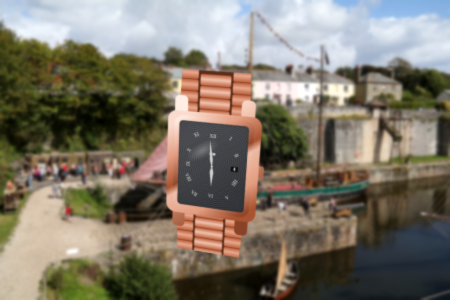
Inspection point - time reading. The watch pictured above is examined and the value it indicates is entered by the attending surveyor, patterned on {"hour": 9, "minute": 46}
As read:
{"hour": 5, "minute": 59}
